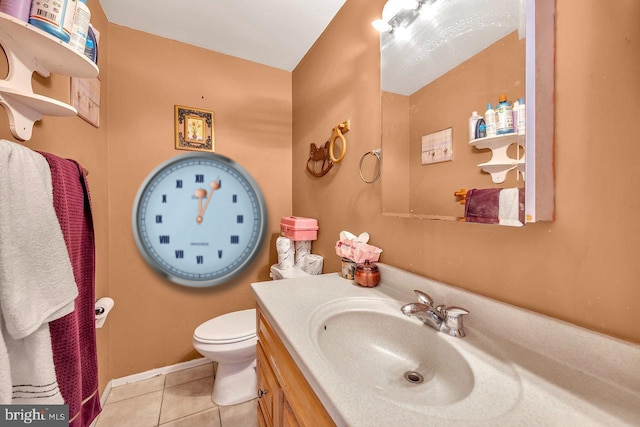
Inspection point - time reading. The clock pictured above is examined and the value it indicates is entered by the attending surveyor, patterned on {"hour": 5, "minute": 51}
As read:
{"hour": 12, "minute": 4}
